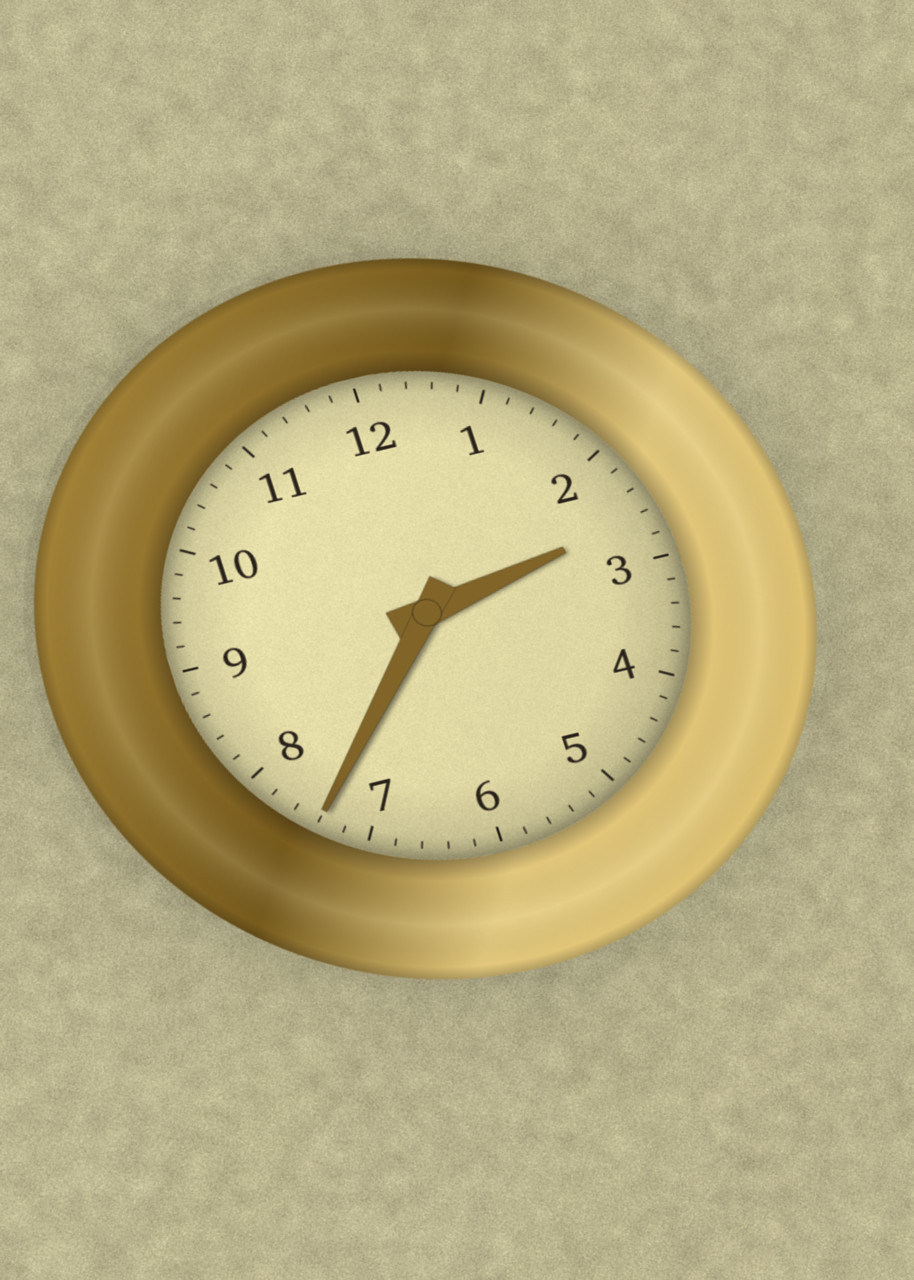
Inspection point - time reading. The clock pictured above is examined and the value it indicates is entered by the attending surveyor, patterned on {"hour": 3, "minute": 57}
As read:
{"hour": 2, "minute": 37}
